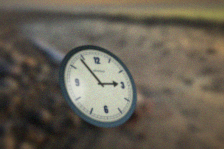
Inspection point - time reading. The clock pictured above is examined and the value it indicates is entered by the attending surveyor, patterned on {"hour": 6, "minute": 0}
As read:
{"hour": 2, "minute": 54}
